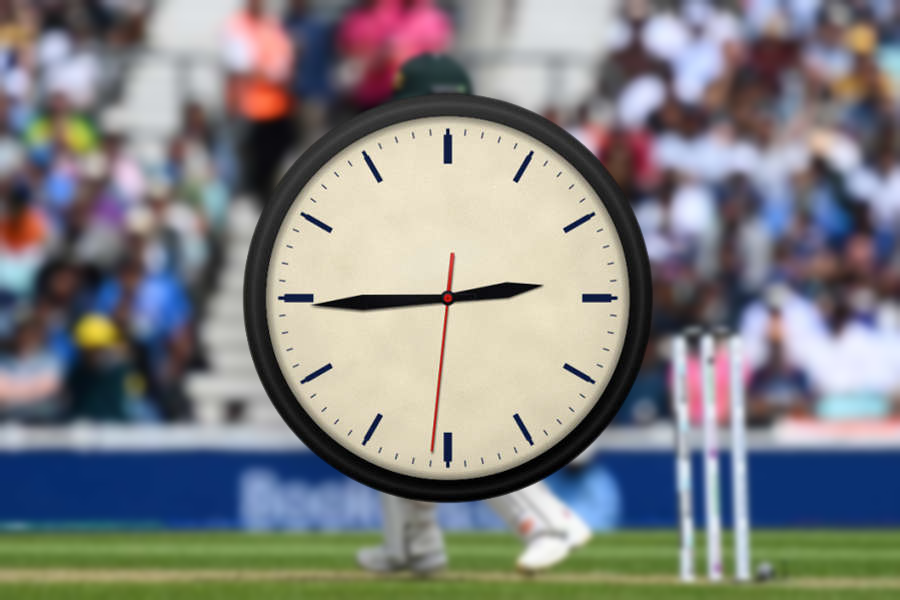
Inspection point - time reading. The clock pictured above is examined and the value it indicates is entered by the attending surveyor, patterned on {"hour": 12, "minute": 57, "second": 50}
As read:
{"hour": 2, "minute": 44, "second": 31}
